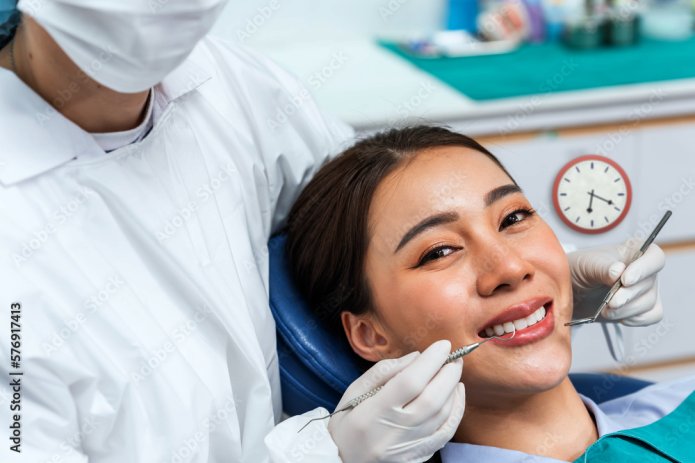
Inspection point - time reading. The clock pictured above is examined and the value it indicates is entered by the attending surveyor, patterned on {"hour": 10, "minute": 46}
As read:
{"hour": 6, "minute": 19}
